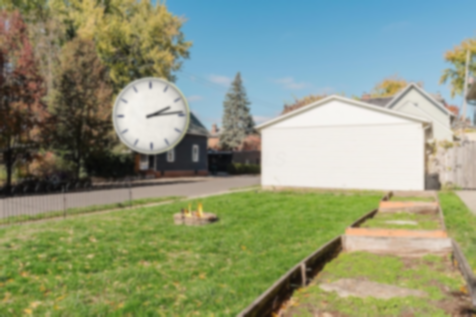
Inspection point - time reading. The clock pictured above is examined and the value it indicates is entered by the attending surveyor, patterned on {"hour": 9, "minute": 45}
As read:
{"hour": 2, "minute": 14}
